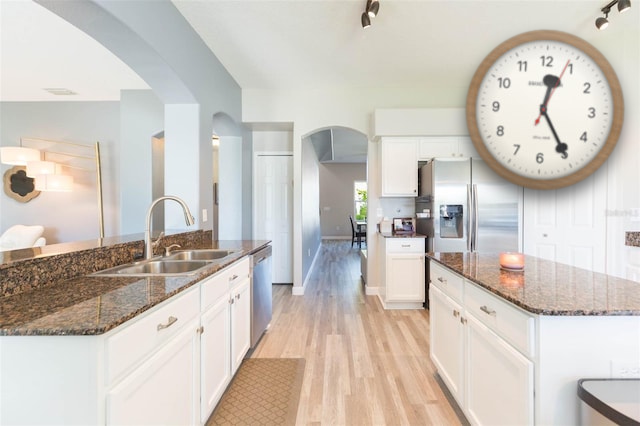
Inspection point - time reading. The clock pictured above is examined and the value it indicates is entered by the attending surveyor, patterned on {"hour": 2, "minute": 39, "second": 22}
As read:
{"hour": 12, "minute": 25, "second": 4}
